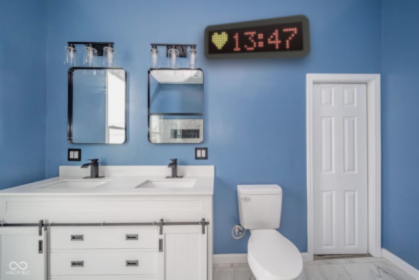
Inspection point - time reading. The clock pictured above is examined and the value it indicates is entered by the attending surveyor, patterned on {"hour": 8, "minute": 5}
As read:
{"hour": 13, "minute": 47}
